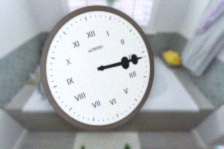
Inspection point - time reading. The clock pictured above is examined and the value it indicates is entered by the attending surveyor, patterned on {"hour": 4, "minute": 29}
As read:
{"hour": 3, "minute": 16}
